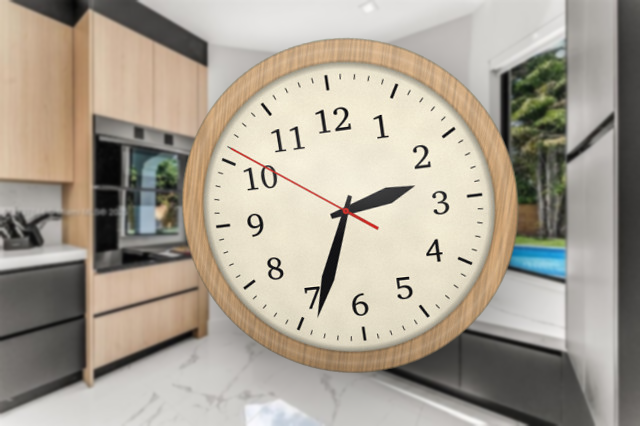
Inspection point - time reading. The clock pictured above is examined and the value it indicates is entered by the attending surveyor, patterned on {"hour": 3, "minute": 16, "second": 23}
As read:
{"hour": 2, "minute": 33, "second": 51}
